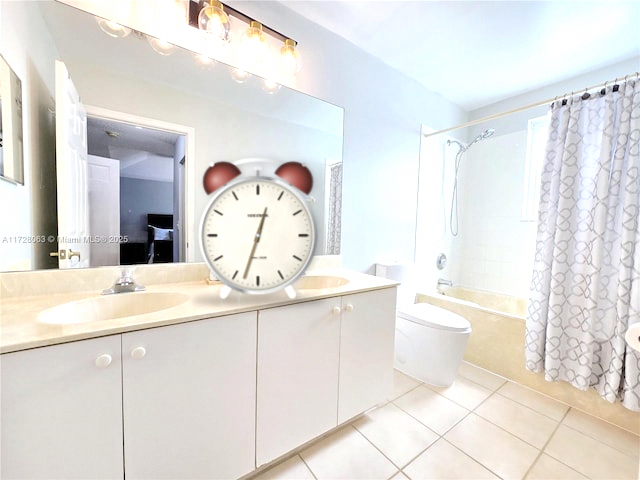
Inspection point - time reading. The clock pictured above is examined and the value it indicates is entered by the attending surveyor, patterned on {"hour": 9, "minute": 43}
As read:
{"hour": 12, "minute": 33}
